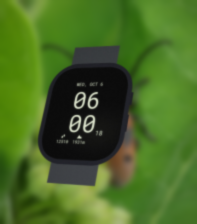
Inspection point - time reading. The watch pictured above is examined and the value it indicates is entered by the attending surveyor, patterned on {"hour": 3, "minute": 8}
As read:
{"hour": 6, "minute": 0}
